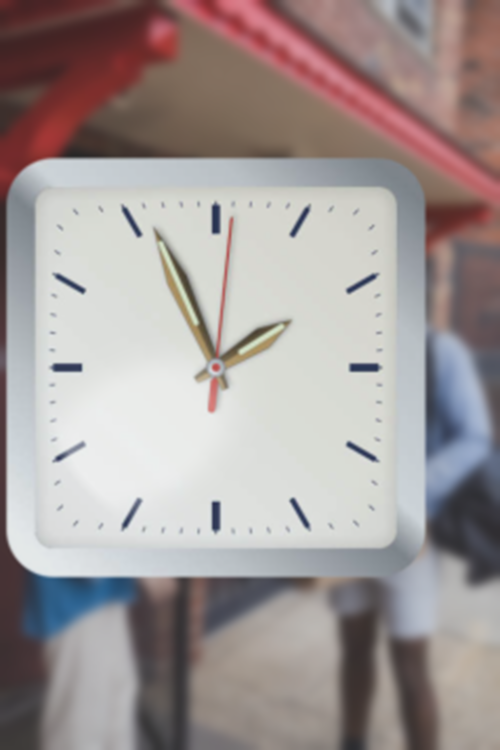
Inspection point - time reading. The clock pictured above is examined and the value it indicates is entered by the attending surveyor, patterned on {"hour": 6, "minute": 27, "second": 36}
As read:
{"hour": 1, "minute": 56, "second": 1}
